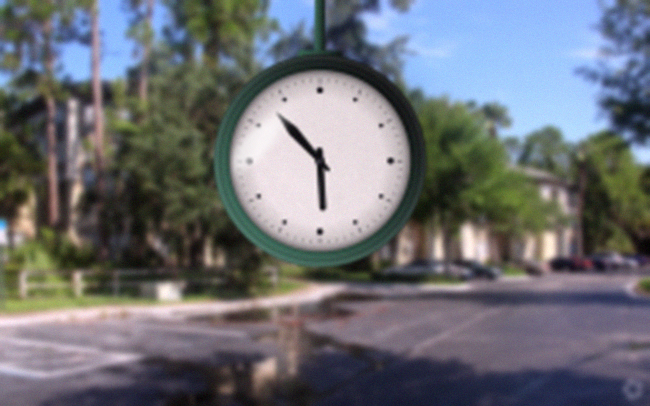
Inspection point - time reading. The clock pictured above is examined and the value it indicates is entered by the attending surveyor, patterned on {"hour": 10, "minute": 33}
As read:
{"hour": 5, "minute": 53}
